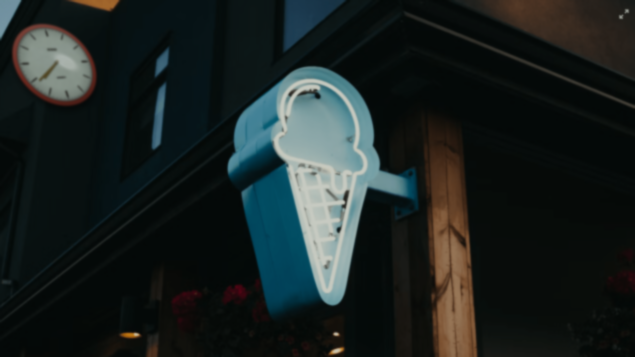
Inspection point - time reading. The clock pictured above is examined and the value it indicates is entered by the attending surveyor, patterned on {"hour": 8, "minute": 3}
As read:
{"hour": 7, "minute": 39}
